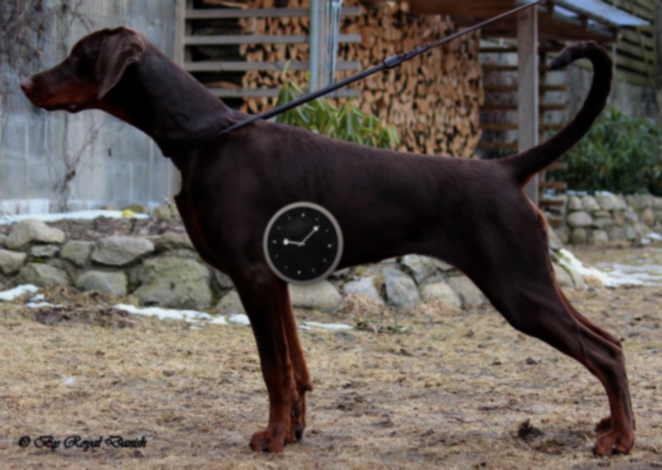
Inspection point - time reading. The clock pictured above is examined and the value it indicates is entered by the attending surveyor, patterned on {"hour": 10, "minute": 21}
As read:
{"hour": 9, "minute": 7}
